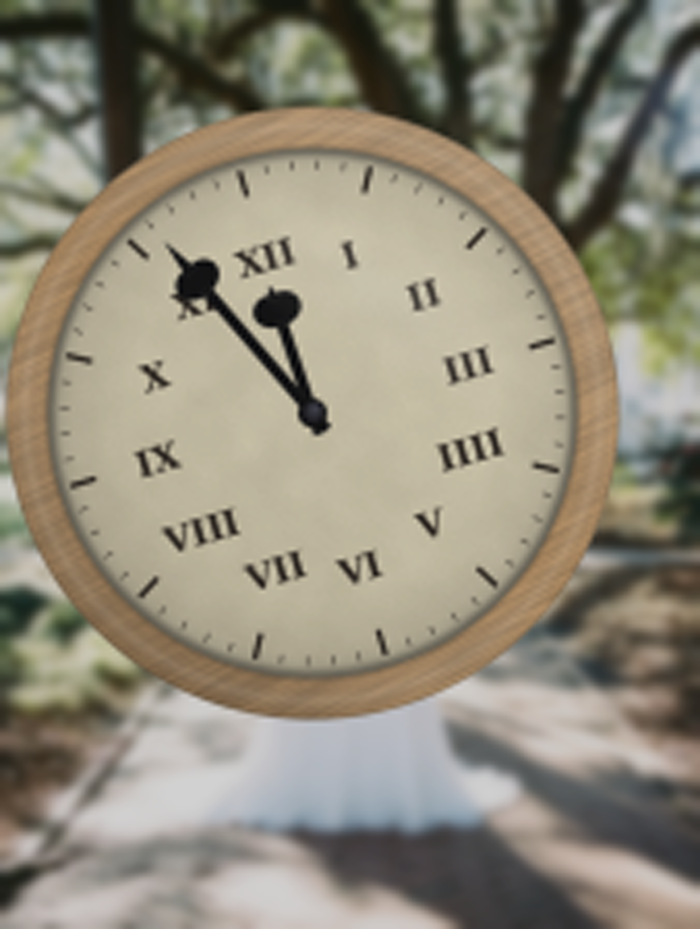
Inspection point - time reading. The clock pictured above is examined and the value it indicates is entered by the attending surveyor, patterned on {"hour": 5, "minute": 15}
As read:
{"hour": 11, "minute": 56}
